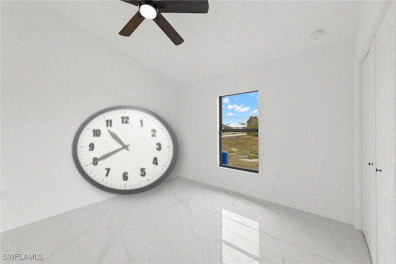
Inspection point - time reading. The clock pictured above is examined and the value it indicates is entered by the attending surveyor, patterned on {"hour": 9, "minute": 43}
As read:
{"hour": 10, "minute": 40}
